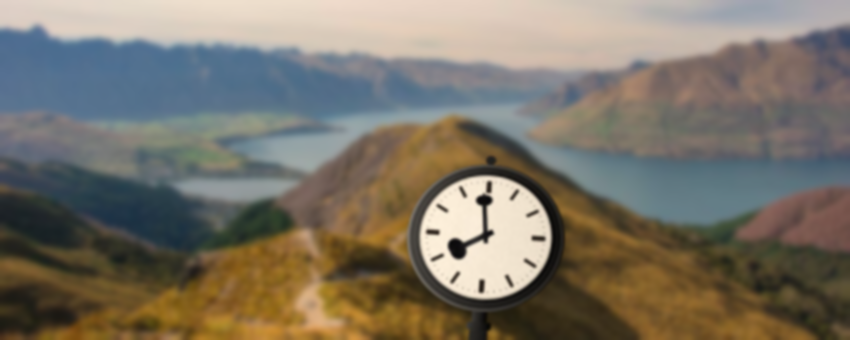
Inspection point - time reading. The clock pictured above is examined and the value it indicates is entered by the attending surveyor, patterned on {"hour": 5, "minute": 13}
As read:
{"hour": 7, "minute": 59}
